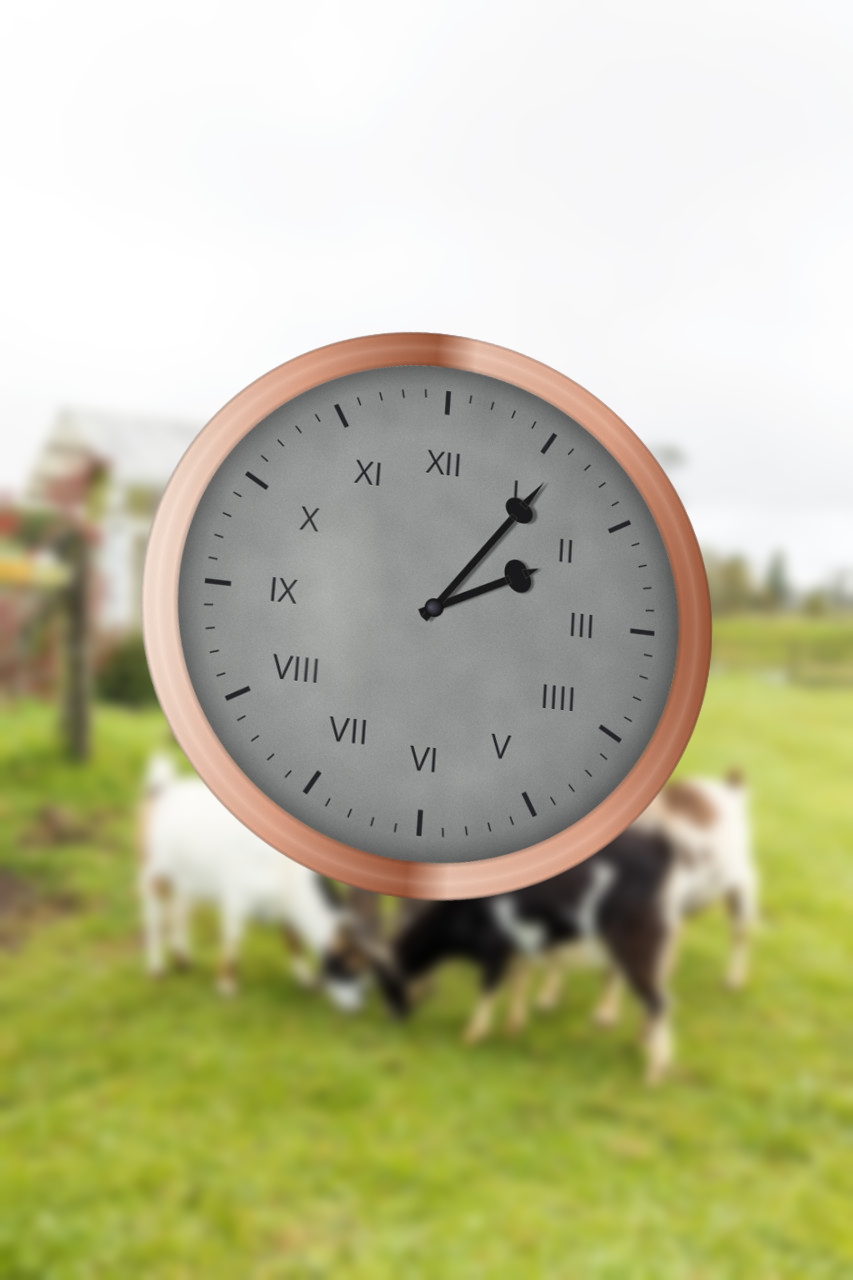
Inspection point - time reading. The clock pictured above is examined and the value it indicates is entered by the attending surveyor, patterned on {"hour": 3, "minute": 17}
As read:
{"hour": 2, "minute": 6}
